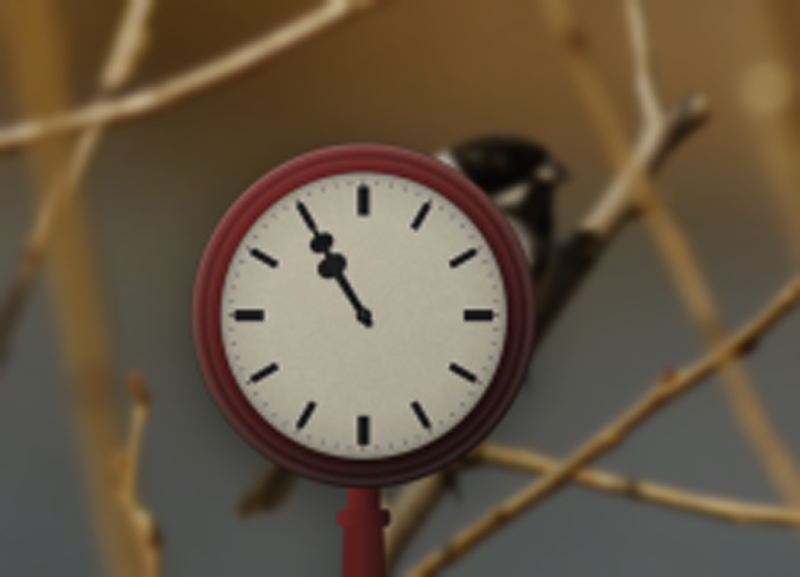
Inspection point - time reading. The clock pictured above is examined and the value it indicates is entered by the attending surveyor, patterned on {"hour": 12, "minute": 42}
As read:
{"hour": 10, "minute": 55}
